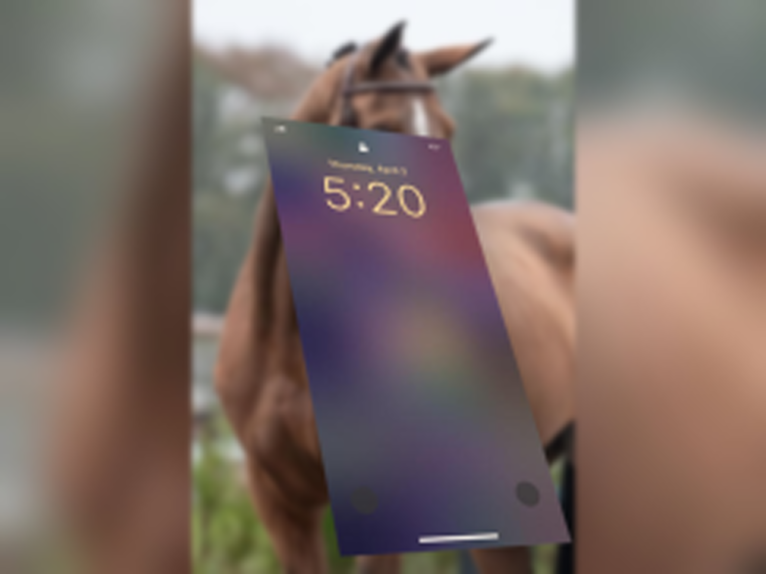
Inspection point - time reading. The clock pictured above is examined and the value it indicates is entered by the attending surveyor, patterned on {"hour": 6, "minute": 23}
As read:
{"hour": 5, "minute": 20}
